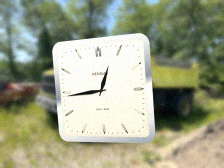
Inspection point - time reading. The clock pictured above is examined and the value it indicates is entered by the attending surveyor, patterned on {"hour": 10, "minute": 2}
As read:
{"hour": 12, "minute": 44}
